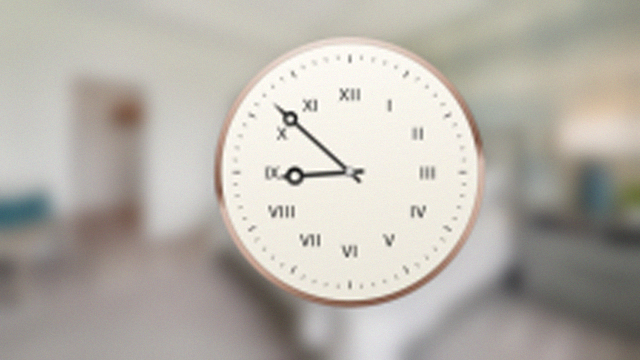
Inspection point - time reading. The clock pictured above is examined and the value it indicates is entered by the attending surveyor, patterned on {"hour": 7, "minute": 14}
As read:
{"hour": 8, "minute": 52}
